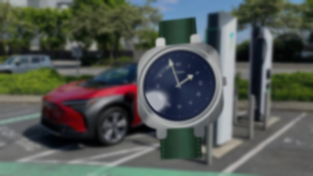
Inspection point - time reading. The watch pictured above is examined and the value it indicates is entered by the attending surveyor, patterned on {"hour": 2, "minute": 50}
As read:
{"hour": 1, "minute": 57}
